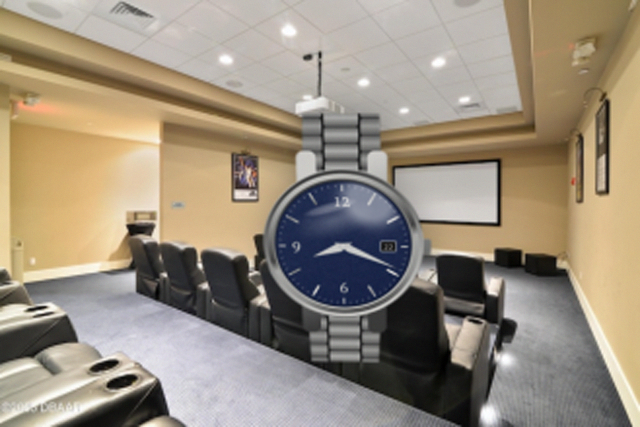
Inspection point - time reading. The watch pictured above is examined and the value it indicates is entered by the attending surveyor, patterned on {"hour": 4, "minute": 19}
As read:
{"hour": 8, "minute": 19}
